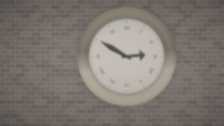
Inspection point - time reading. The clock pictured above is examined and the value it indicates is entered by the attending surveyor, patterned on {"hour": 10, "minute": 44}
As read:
{"hour": 2, "minute": 50}
